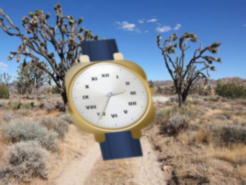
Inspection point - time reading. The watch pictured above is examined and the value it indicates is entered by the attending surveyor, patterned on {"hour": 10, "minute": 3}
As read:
{"hour": 2, "minute": 35}
